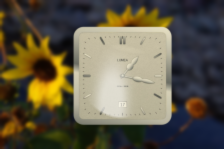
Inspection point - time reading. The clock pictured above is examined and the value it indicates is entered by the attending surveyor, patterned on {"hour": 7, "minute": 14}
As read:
{"hour": 1, "minute": 17}
